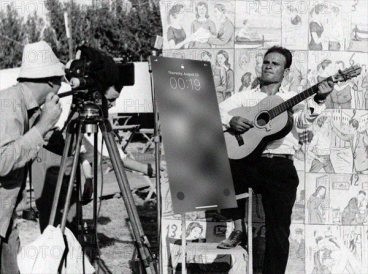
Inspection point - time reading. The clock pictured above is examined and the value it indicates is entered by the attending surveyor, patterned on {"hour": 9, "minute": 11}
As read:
{"hour": 0, "minute": 19}
